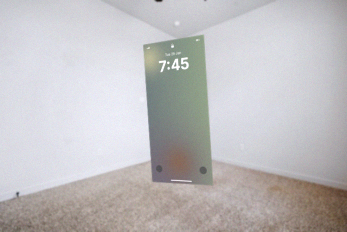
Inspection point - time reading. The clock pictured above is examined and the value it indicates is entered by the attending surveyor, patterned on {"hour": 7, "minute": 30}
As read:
{"hour": 7, "minute": 45}
